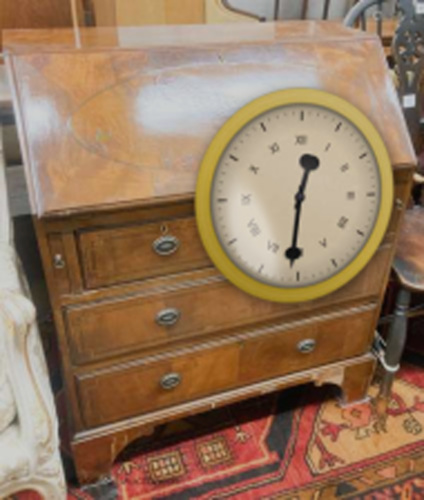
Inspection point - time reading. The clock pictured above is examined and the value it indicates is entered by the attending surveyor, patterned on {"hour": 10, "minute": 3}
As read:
{"hour": 12, "minute": 31}
